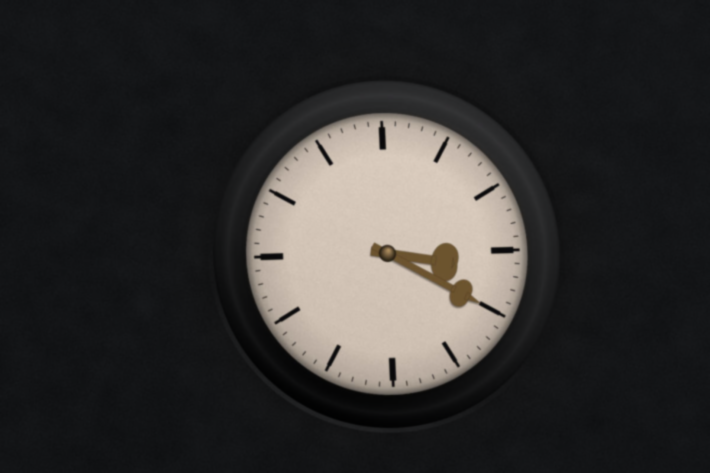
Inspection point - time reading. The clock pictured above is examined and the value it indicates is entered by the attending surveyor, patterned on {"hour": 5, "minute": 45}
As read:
{"hour": 3, "minute": 20}
